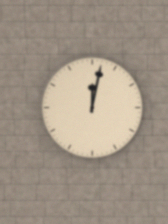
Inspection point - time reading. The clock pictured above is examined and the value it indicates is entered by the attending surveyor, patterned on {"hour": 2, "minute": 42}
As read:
{"hour": 12, "minute": 2}
